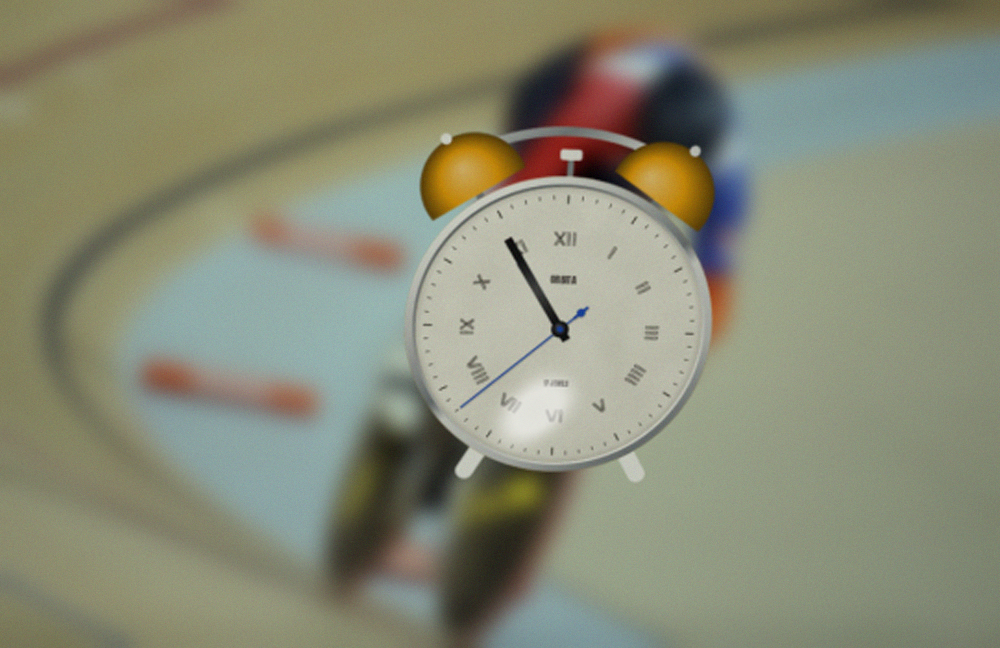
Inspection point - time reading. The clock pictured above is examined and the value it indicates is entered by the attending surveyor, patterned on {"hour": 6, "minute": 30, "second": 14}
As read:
{"hour": 10, "minute": 54, "second": 38}
